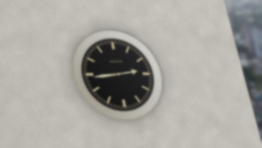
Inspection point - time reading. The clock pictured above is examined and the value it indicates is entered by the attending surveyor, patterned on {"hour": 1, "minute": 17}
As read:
{"hour": 2, "minute": 44}
